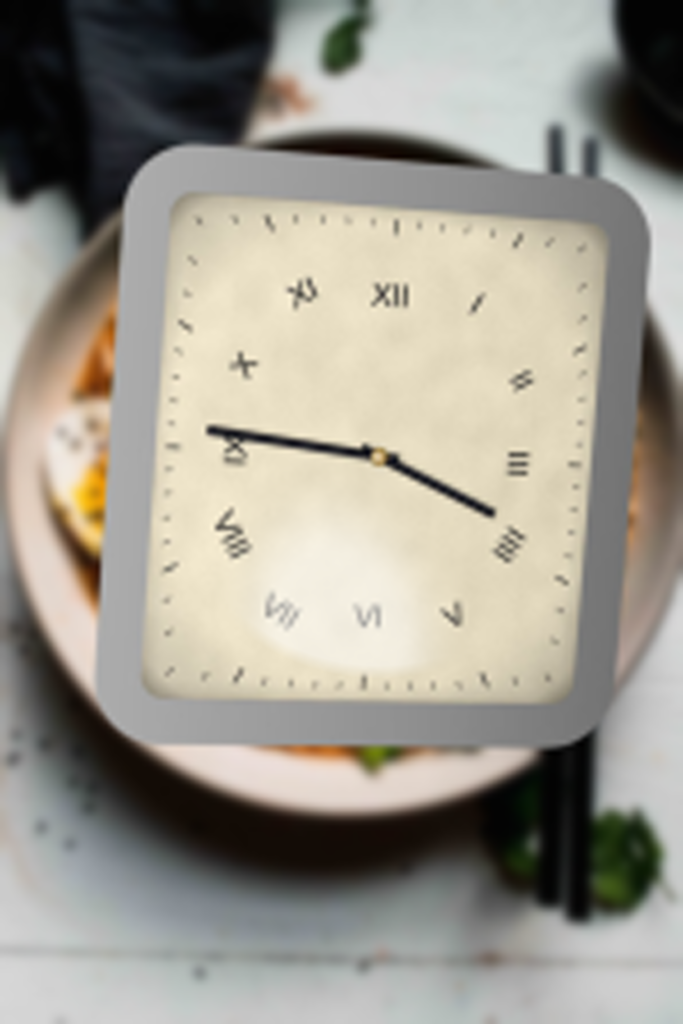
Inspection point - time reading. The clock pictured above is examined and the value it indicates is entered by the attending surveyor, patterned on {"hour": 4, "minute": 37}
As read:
{"hour": 3, "minute": 46}
